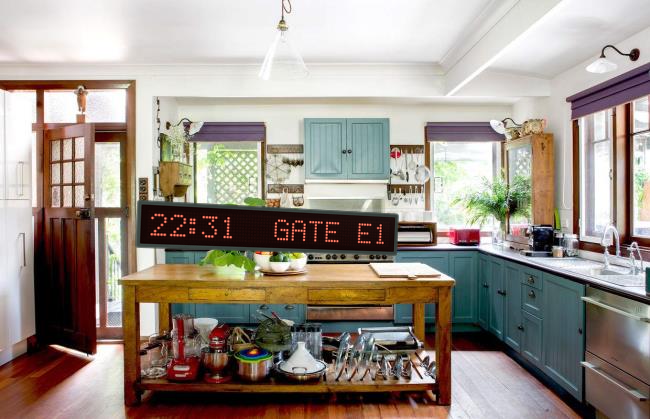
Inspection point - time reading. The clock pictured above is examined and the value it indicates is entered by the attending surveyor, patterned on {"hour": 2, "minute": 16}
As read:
{"hour": 22, "minute": 31}
